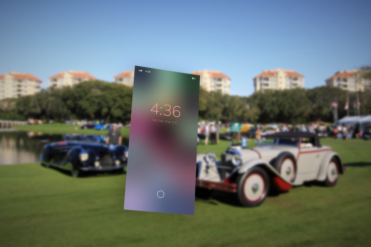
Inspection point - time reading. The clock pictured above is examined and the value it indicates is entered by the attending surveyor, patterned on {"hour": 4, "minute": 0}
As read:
{"hour": 4, "minute": 36}
